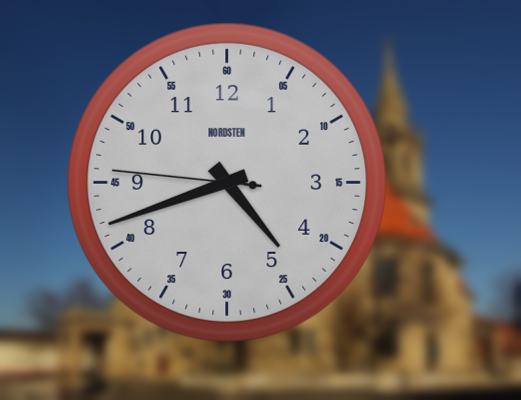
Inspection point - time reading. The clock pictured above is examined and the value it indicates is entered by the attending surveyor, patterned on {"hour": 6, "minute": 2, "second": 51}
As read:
{"hour": 4, "minute": 41, "second": 46}
